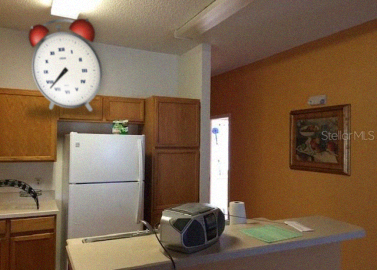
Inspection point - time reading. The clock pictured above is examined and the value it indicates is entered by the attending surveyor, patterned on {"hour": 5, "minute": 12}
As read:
{"hour": 7, "minute": 38}
